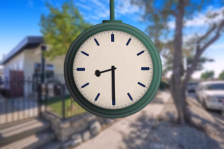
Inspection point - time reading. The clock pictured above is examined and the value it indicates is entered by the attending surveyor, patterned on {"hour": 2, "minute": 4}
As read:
{"hour": 8, "minute": 30}
